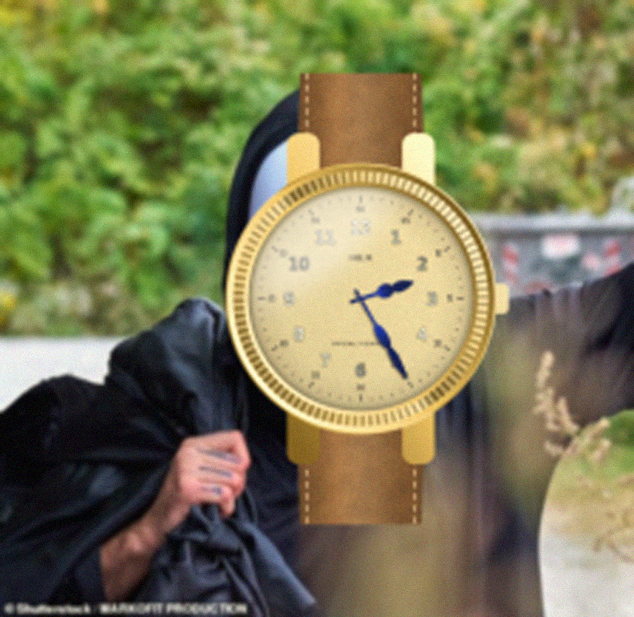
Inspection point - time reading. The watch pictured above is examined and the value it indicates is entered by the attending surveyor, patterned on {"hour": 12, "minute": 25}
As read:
{"hour": 2, "minute": 25}
